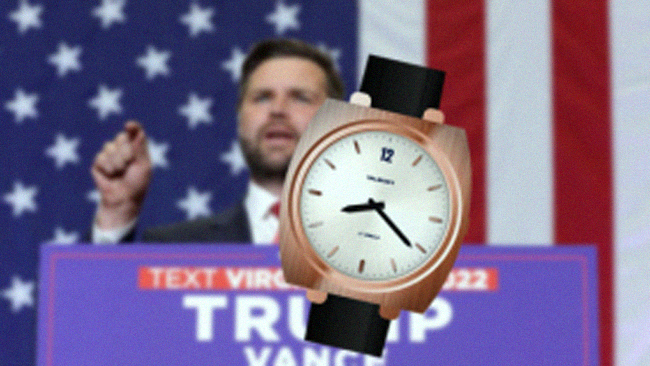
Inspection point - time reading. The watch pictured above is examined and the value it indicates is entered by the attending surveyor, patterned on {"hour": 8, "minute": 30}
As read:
{"hour": 8, "minute": 21}
